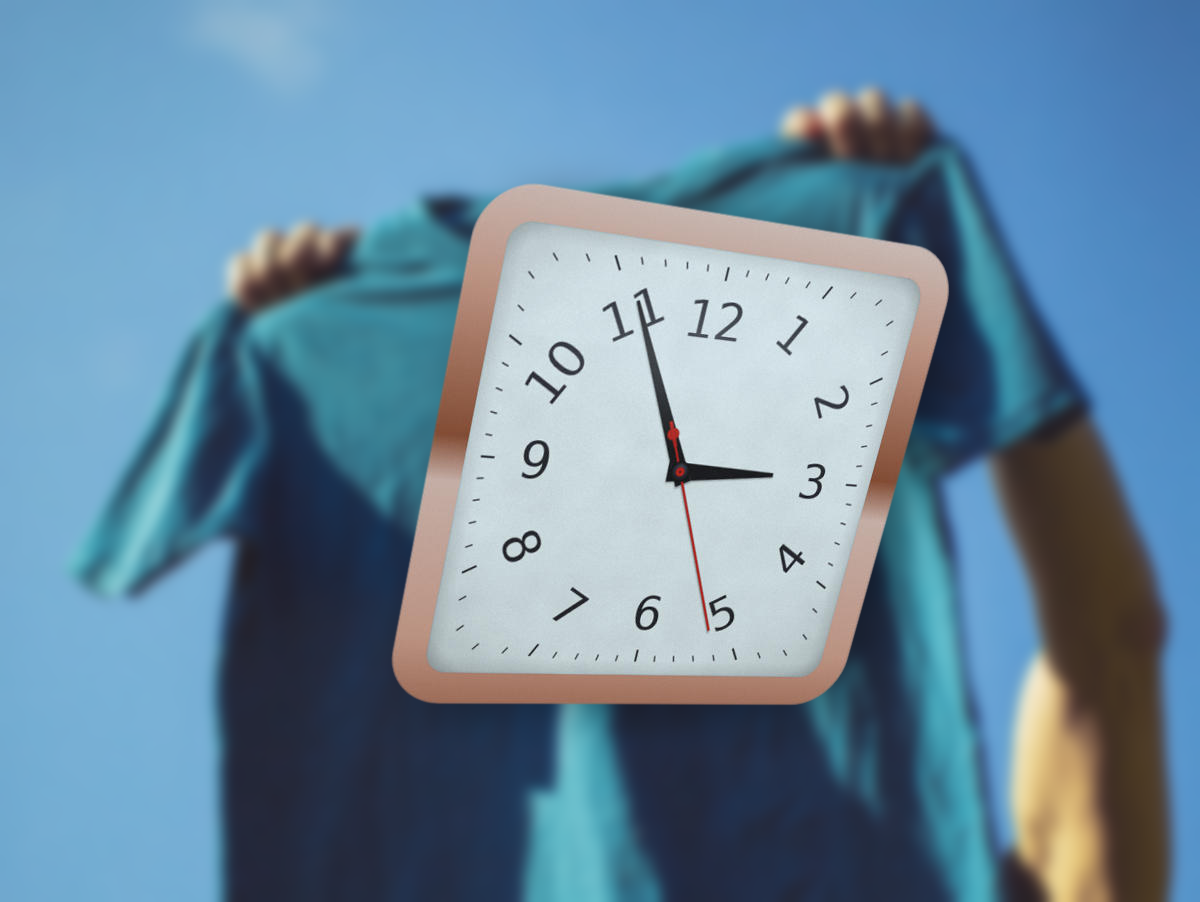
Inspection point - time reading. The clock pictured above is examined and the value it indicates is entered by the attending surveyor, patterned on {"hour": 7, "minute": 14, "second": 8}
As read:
{"hour": 2, "minute": 55, "second": 26}
